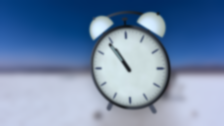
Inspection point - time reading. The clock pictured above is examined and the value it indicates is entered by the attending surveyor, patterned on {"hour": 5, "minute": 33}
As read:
{"hour": 10, "minute": 54}
